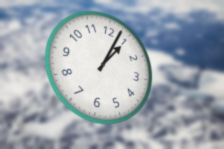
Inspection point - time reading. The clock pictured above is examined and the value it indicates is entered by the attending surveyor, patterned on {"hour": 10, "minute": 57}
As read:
{"hour": 1, "minute": 3}
